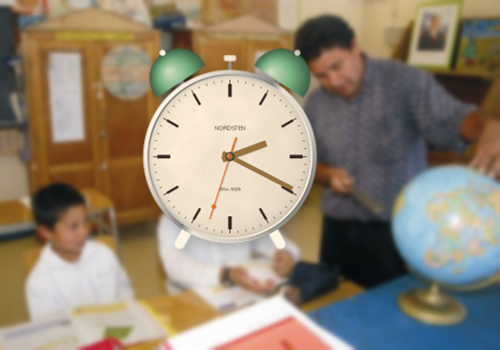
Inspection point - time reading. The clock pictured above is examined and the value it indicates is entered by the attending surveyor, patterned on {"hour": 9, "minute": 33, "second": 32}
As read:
{"hour": 2, "minute": 19, "second": 33}
